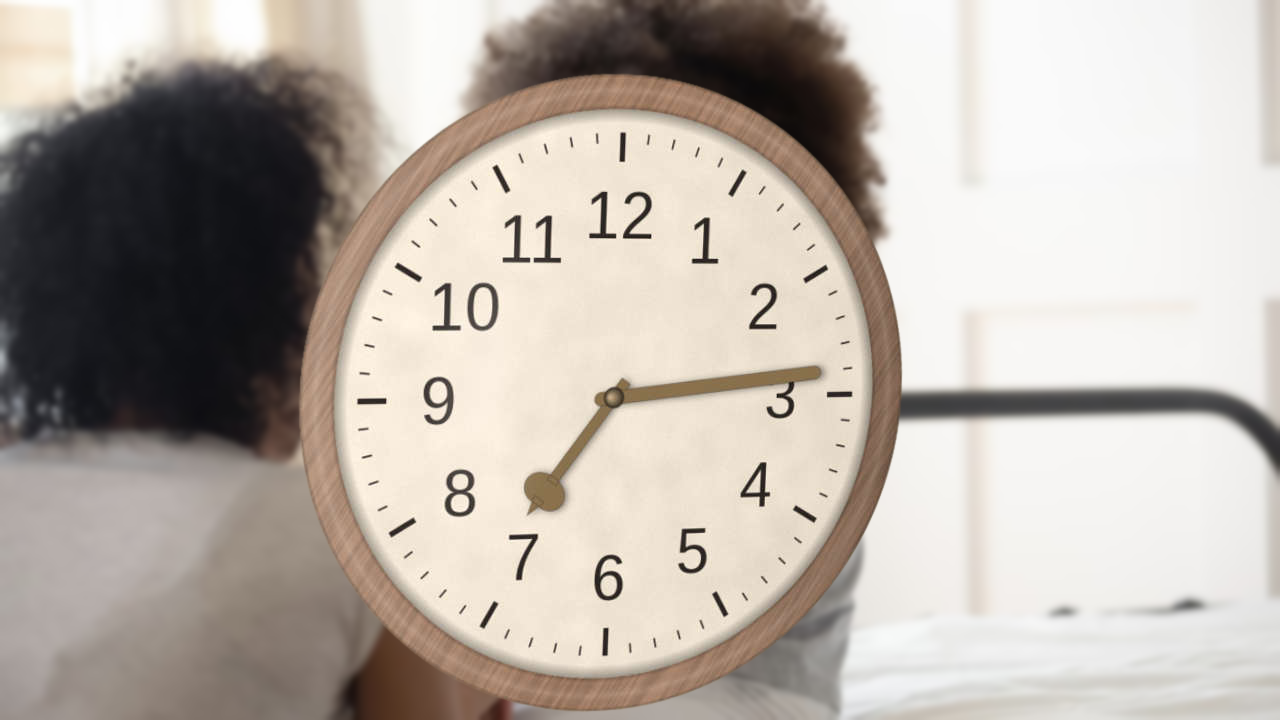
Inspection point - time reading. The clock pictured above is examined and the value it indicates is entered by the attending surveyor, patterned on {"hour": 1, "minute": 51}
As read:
{"hour": 7, "minute": 14}
